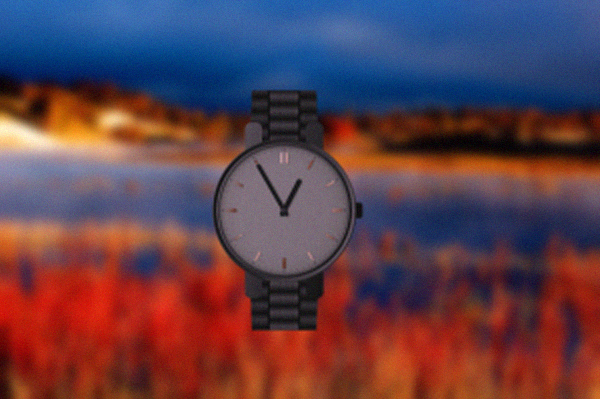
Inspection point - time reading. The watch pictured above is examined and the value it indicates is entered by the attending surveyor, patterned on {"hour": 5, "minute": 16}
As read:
{"hour": 12, "minute": 55}
